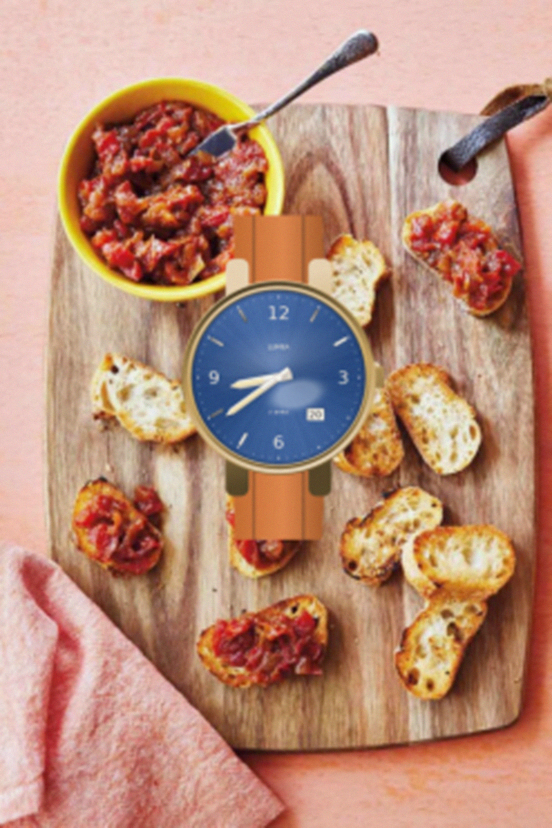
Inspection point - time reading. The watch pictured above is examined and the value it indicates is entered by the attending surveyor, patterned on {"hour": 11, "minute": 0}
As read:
{"hour": 8, "minute": 39}
